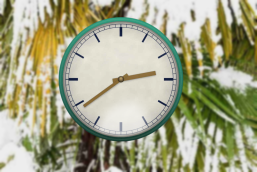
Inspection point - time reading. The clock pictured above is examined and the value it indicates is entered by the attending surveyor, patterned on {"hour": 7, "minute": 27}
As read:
{"hour": 2, "minute": 39}
